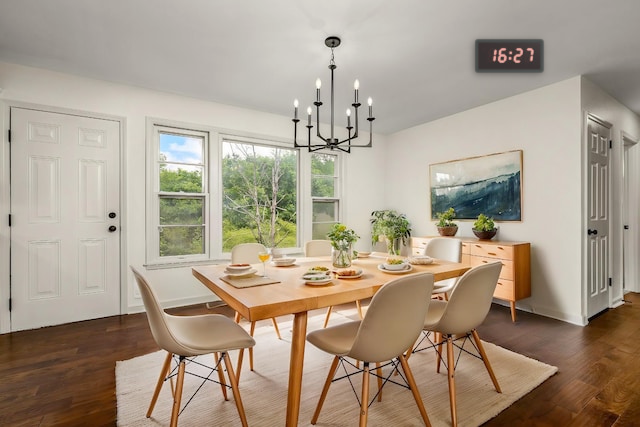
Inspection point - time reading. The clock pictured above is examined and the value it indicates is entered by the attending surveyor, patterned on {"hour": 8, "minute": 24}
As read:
{"hour": 16, "minute": 27}
